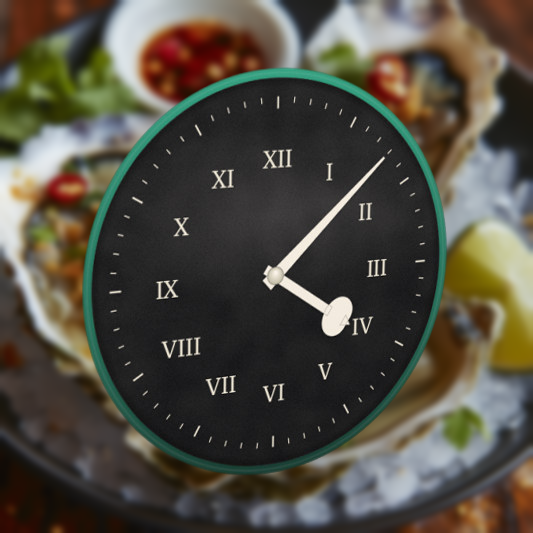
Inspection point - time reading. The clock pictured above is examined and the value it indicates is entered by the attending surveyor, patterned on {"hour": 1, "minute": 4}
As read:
{"hour": 4, "minute": 8}
